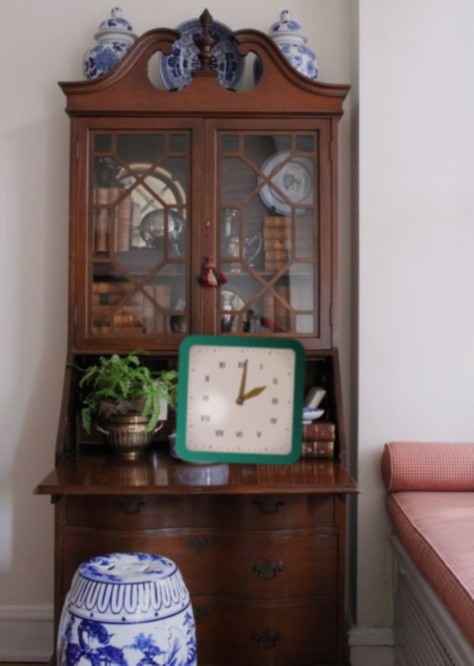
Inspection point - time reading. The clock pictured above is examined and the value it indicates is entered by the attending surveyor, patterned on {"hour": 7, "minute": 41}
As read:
{"hour": 2, "minute": 1}
